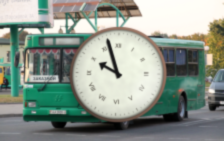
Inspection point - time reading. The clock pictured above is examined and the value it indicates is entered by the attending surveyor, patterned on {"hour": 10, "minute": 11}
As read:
{"hour": 9, "minute": 57}
